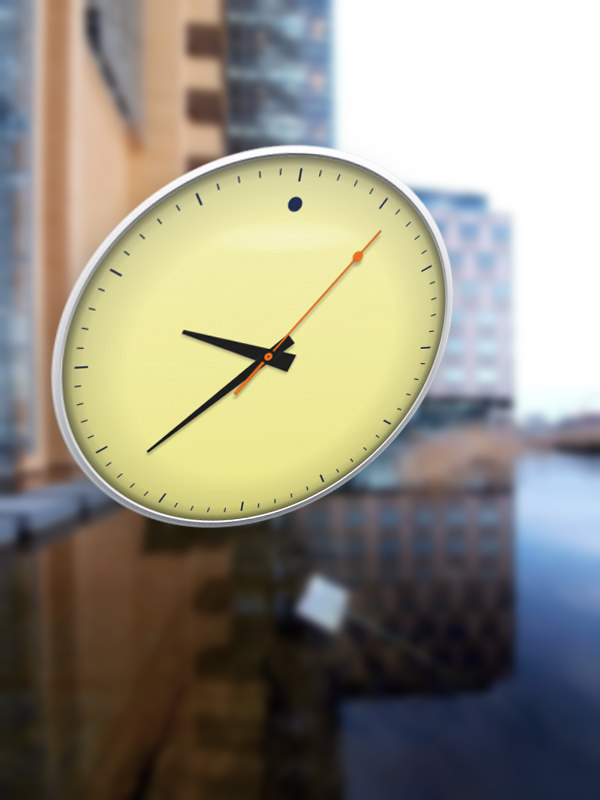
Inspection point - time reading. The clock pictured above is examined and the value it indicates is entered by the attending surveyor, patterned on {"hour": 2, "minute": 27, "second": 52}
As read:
{"hour": 9, "minute": 38, "second": 6}
